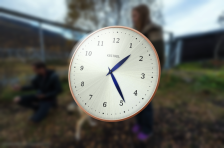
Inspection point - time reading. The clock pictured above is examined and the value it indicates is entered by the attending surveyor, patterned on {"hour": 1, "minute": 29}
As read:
{"hour": 1, "minute": 24}
